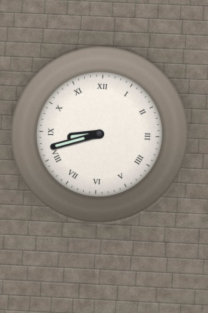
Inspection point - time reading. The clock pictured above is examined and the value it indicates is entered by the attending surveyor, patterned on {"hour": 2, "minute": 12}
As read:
{"hour": 8, "minute": 42}
